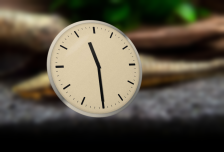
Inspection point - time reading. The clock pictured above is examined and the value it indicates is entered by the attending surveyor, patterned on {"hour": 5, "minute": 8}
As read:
{"hour": 11, "minute": 30}
